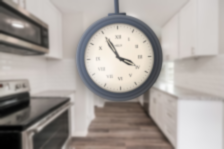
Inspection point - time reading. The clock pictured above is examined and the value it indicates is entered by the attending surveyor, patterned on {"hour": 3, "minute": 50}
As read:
{"hour": 3, "minute": 55}
